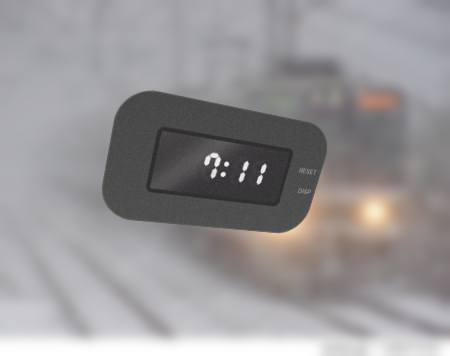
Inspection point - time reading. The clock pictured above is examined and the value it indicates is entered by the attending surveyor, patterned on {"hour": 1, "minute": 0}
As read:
{"hour": 7, "minute": 11}
